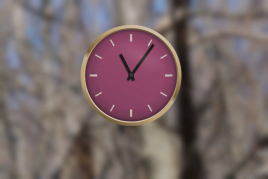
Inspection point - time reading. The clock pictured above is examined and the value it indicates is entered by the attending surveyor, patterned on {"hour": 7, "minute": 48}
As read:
{"hour": 11, "minute": 6}
